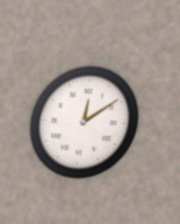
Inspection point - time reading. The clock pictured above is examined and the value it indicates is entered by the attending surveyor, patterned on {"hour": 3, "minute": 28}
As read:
{"hour": 12, "minute": 9}
